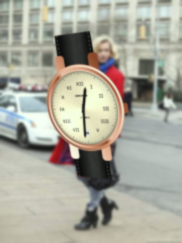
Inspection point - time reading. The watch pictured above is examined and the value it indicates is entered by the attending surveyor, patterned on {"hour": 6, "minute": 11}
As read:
{"hour": 12, "minute": 31}
